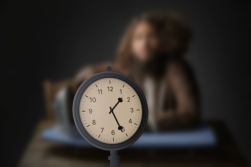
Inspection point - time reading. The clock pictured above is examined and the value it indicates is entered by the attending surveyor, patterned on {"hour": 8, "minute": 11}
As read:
{"hour": 1, "minute": 26}
